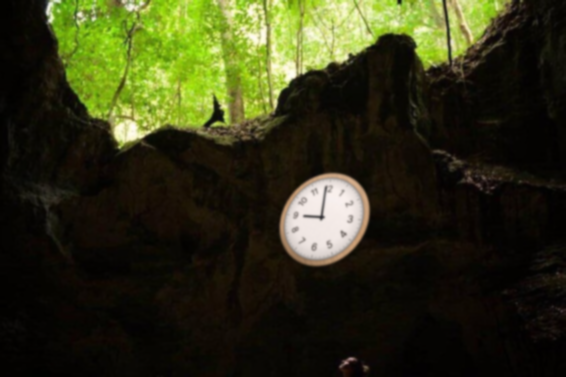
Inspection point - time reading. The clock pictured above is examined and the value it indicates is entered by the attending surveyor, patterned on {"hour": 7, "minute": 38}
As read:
{"hour": 8, "minute": 59}
